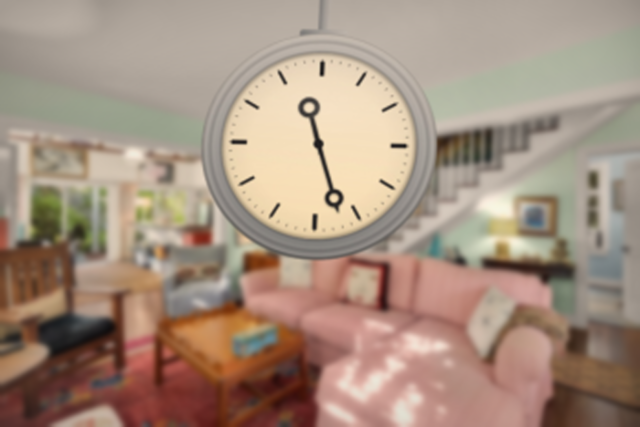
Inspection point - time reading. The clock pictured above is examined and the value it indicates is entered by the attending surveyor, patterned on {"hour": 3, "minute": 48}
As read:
{"hour": 11, "minute": 27}
